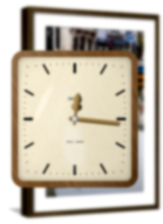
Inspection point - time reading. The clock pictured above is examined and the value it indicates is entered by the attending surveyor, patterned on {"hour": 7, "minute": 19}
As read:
{"hour": 12, "minute": 16}
